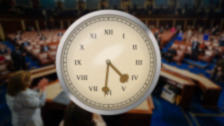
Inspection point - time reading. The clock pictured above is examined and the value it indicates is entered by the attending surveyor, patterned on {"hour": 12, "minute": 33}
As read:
{"hour": 4, "minute": 31}
